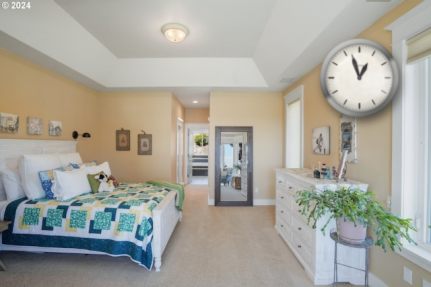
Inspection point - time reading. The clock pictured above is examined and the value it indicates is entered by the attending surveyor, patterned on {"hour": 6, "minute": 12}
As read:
{"hour": 12, "minute": 57}
